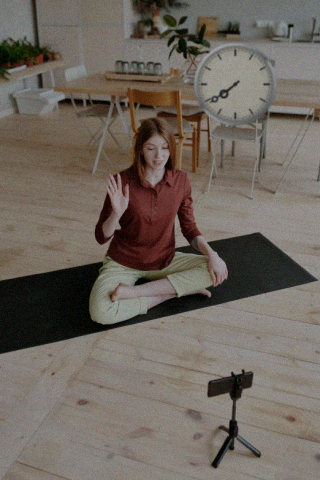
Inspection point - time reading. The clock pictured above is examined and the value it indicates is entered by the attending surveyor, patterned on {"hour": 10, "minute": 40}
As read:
{"hour": 7, "minute": 39}
